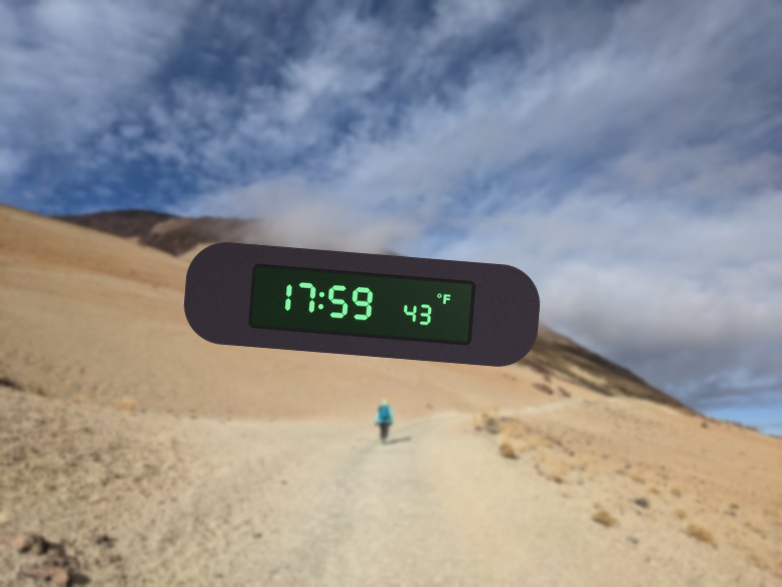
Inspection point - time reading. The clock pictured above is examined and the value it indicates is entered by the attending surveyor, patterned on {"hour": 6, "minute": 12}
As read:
{"hour": 17, "minute": 59}
